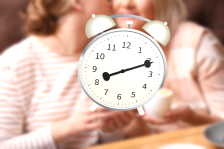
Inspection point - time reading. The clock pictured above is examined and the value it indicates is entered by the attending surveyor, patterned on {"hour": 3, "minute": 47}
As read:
{"hour": 8, "minute": 11}
